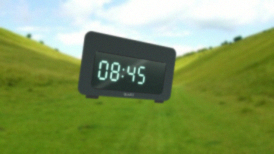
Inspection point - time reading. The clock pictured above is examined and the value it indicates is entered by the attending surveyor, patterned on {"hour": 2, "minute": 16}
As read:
{"hour": 8, "minute": 45}
